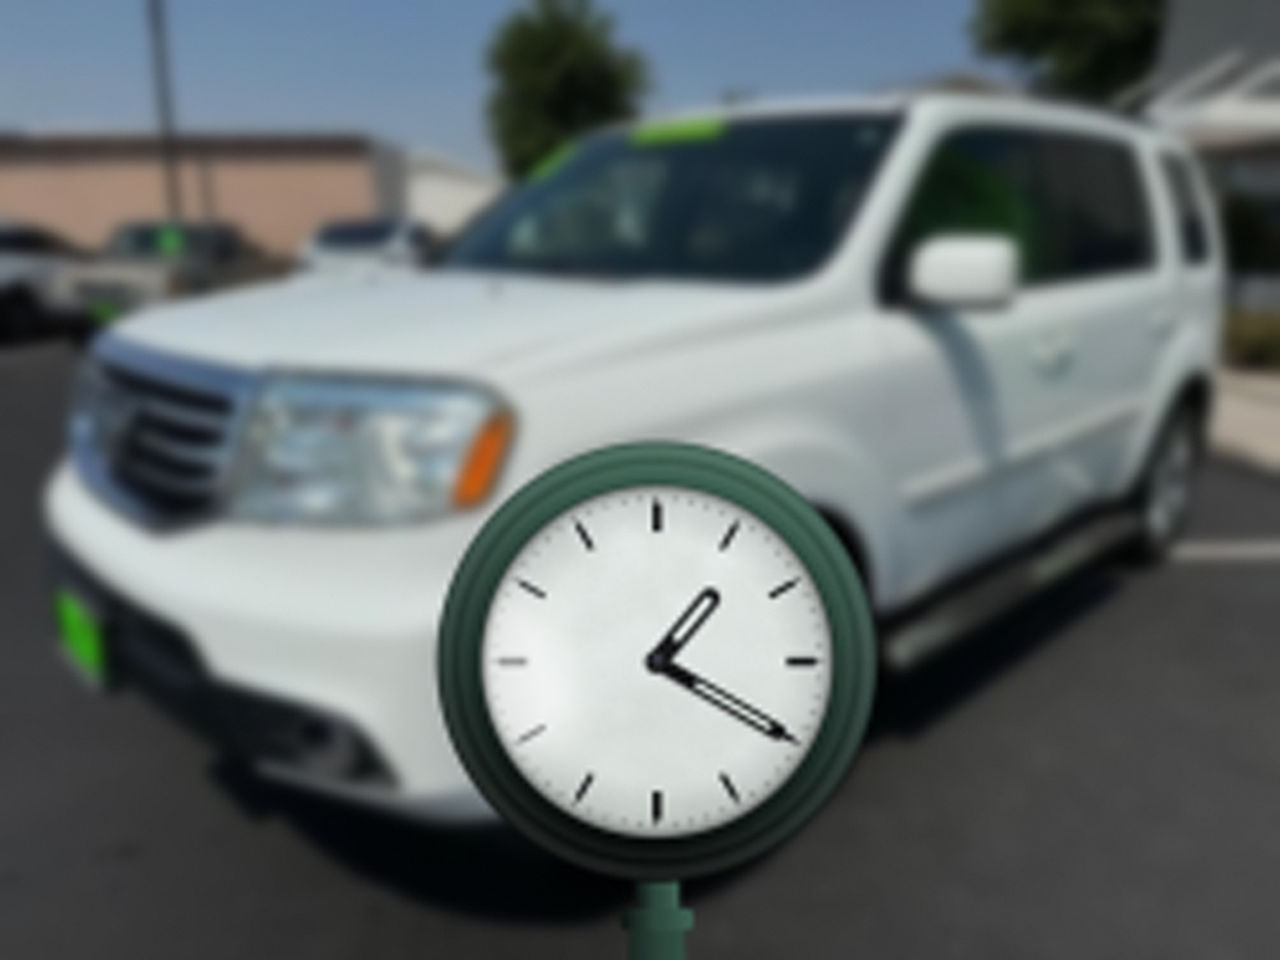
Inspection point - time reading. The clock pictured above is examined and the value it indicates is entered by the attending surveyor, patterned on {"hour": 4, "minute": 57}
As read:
{"hour": 1, "minute": 20}
